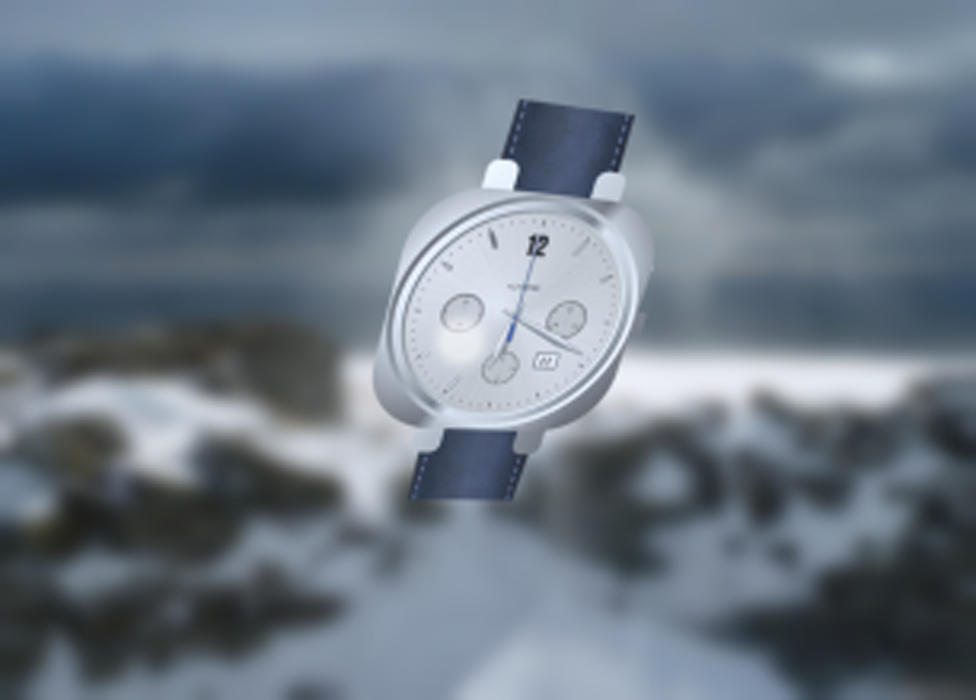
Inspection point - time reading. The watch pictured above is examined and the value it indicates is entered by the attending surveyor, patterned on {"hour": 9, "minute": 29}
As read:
{"hour": 6, "minute": 19}
